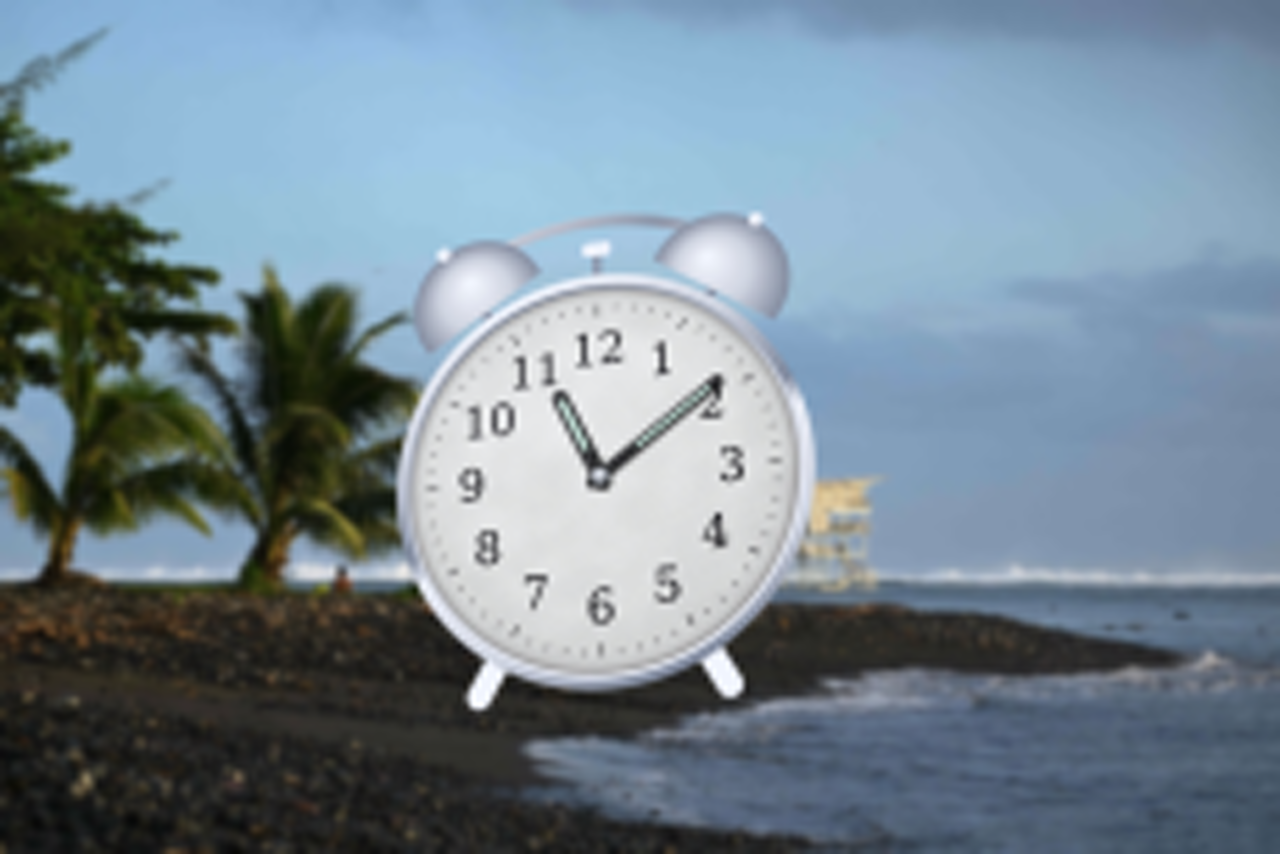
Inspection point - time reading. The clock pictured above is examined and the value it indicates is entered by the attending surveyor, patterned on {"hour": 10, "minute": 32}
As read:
{"hour": 11, "minute": 9}
